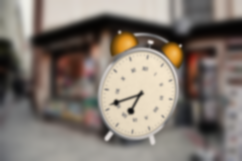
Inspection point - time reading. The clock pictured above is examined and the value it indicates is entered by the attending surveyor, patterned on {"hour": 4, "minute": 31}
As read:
{"hour": 6, "minute": 41}
